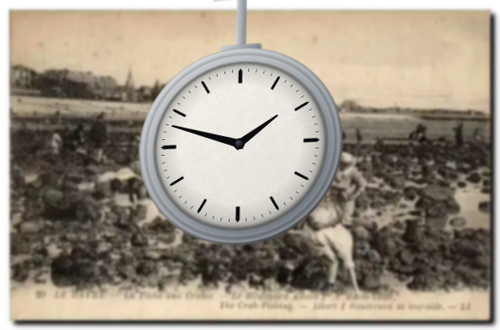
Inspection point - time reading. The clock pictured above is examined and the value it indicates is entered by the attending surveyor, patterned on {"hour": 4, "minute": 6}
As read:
{"hour": 1, "minute": 48}
